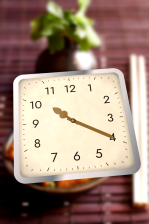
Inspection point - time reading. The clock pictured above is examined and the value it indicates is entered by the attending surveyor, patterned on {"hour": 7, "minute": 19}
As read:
{"hour": 10, "minute": 20}
